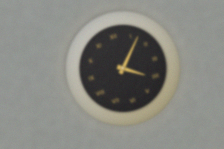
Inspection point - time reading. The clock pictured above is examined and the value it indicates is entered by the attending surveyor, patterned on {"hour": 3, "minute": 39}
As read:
{"hour": 4, "minute": 7}
